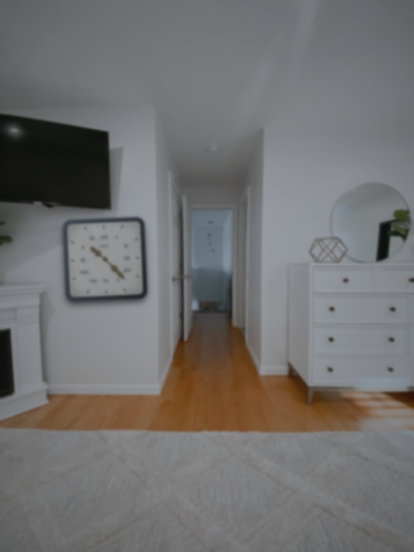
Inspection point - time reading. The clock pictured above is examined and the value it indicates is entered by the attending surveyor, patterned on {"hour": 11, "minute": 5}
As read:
{"hour": 10, "minute": 23}
